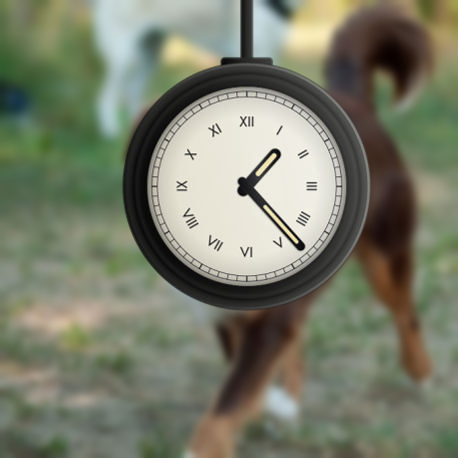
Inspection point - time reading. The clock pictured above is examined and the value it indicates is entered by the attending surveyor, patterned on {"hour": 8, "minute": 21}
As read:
{"hour": 1, "minute": 23}
